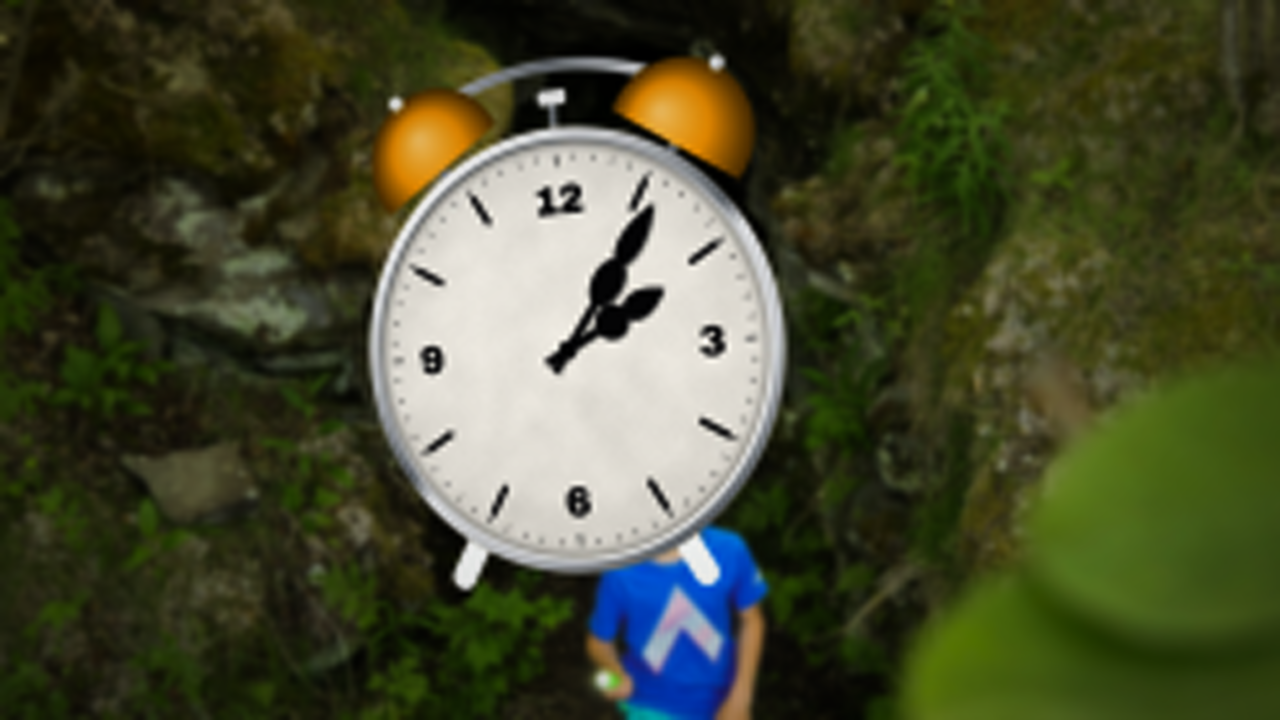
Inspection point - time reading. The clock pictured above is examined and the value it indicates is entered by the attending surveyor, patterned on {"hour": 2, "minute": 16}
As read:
{"hour": 2, "minute": 6}
